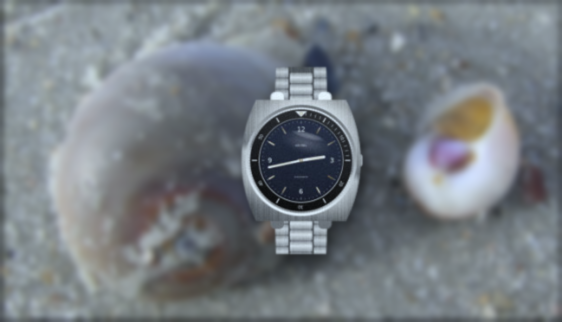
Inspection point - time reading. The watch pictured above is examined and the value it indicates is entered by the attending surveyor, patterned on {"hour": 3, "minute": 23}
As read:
{"hour": 2, "minute": 43}
